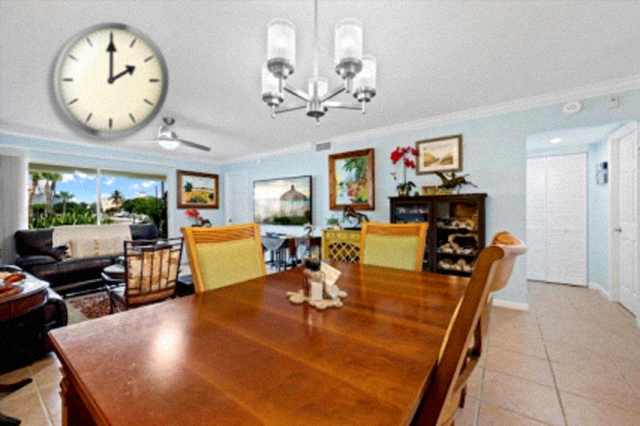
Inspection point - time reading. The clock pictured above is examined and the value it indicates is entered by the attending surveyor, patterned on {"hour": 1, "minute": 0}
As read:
{"hour": 2, "minute": 0}
